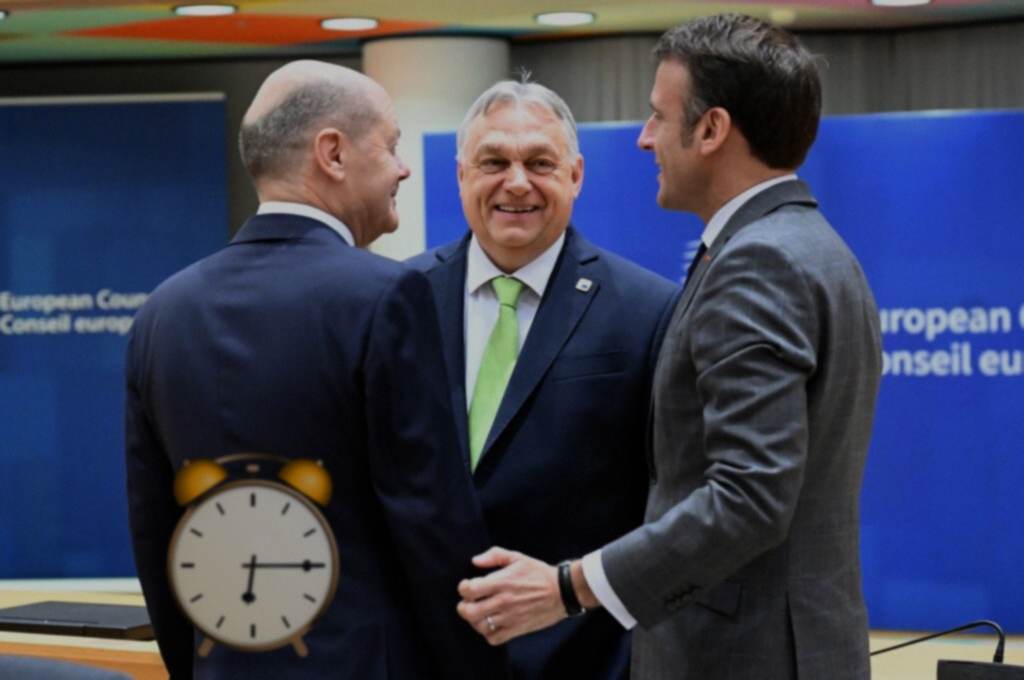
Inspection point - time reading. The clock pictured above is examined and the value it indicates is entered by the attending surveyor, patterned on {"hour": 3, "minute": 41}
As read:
{"hour": 6, "minute": 15}
